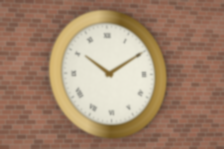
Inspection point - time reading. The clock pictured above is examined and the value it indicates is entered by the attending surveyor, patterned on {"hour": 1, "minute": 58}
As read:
{"hour": 10, "minute": 10}
